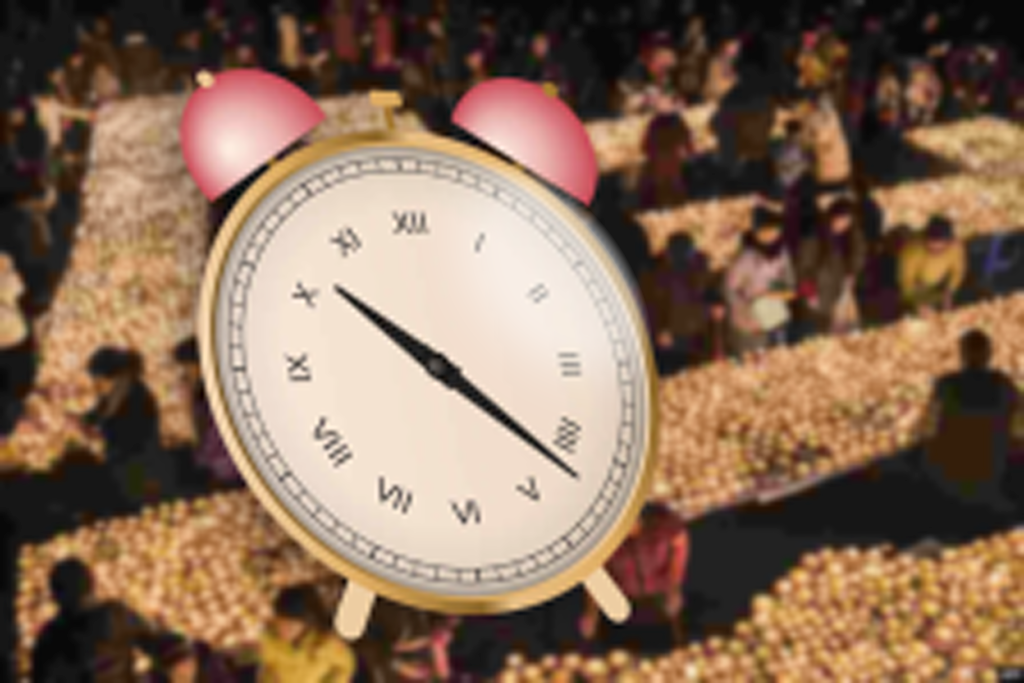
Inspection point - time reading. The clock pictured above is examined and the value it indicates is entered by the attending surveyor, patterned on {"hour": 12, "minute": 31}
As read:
{"hour": 10, "minute": 22}
